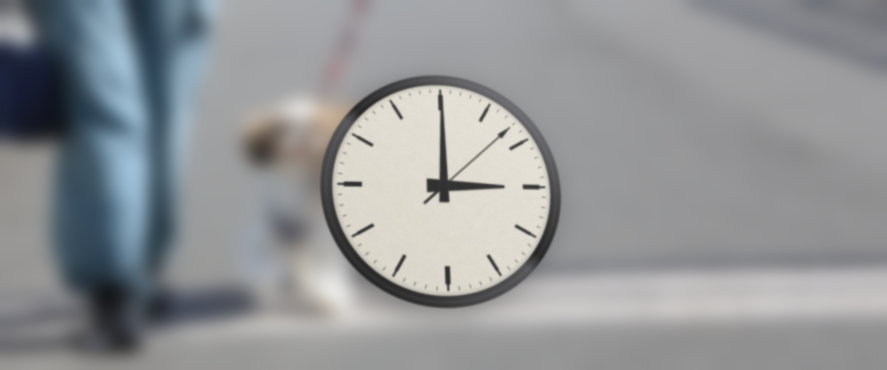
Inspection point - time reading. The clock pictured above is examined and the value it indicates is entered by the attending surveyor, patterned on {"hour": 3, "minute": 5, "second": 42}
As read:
{"hour": 3, "minute": 0, "second": 8}
